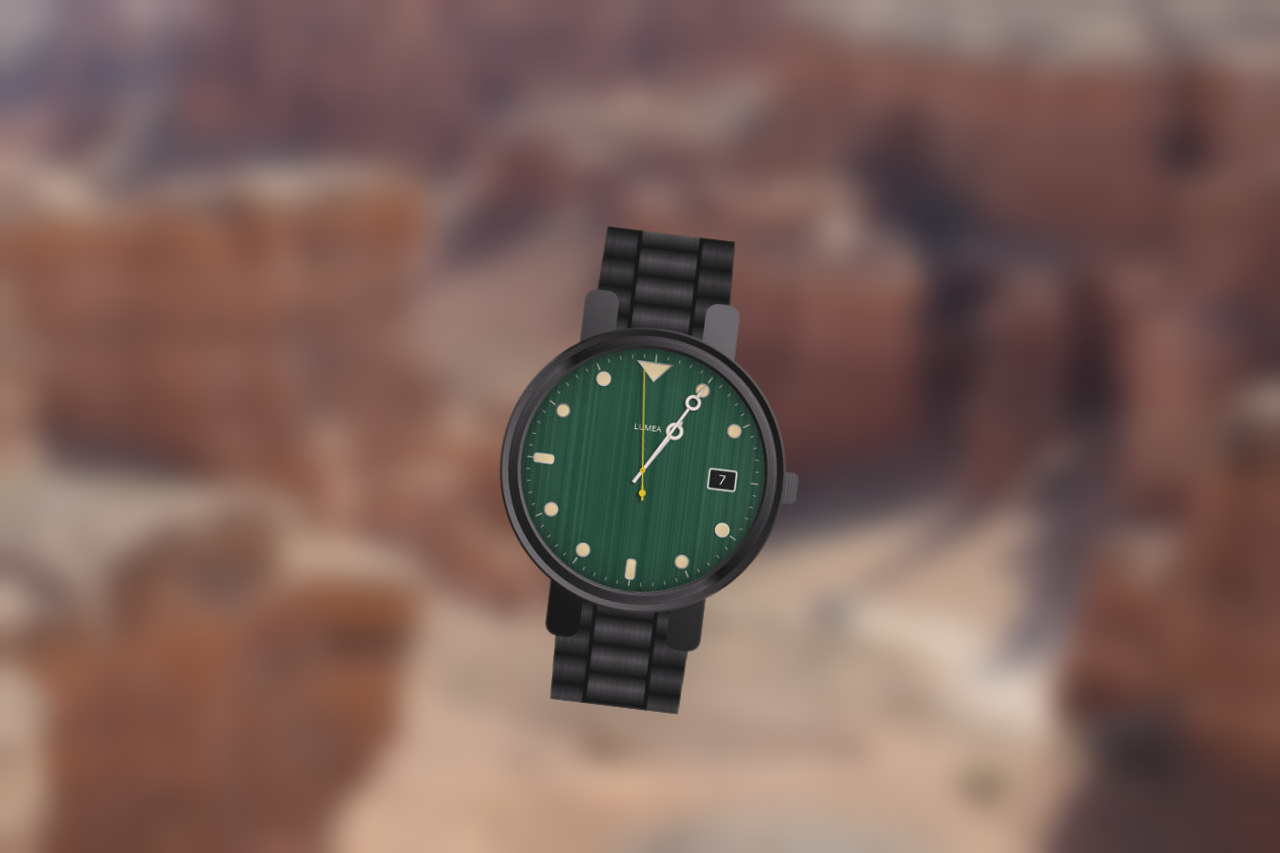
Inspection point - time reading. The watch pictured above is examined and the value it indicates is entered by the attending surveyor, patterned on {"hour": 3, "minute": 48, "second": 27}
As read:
{"hour": 1, "minute": 4, "second": 59}
